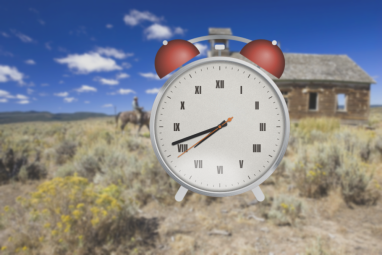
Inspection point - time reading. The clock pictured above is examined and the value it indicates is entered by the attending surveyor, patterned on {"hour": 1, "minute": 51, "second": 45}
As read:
{"hour": 7, "minute": 41, "second": 39}
